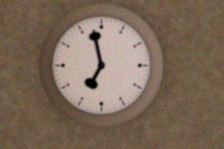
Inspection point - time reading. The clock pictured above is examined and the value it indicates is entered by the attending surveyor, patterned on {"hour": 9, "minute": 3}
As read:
{"hour": 6, "minute": 58}
